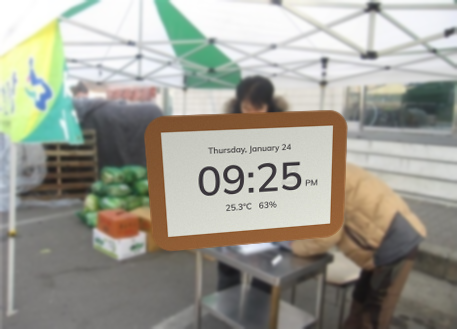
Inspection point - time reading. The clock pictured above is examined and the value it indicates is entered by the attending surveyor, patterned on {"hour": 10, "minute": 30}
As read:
{"hour": 9, "minute": 25}
